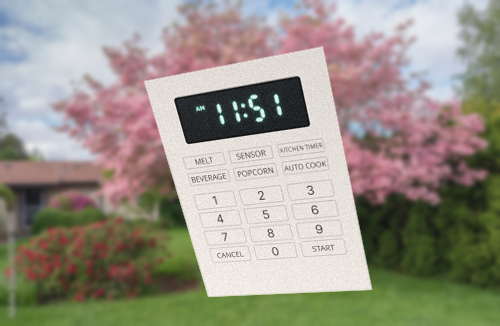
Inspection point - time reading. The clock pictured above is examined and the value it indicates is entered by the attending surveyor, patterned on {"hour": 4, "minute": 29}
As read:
{"hour": 11, "minute": 51}
